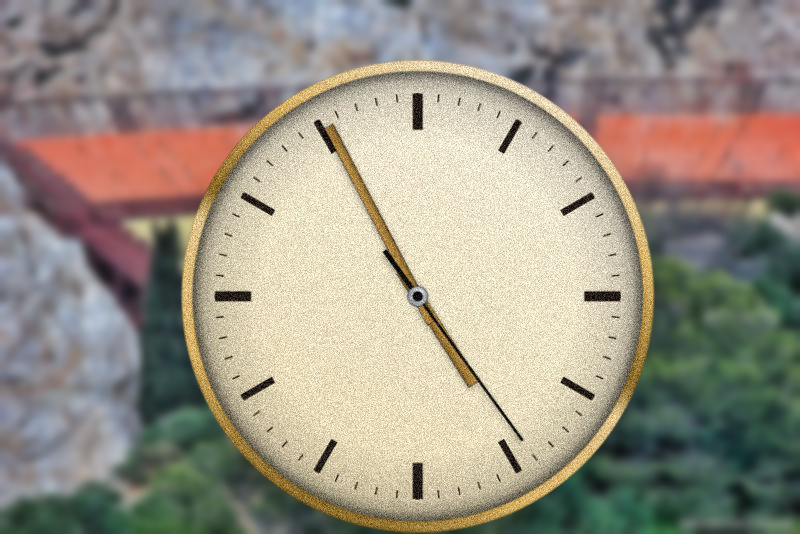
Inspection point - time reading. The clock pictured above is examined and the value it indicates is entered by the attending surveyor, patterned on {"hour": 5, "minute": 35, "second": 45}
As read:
{"hour": 4, "minute": 55, "second": 24}
